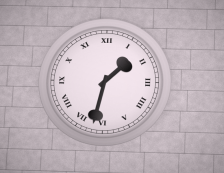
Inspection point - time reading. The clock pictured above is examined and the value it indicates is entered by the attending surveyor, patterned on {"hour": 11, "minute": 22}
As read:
{"hour": 1, "minute": 32}
